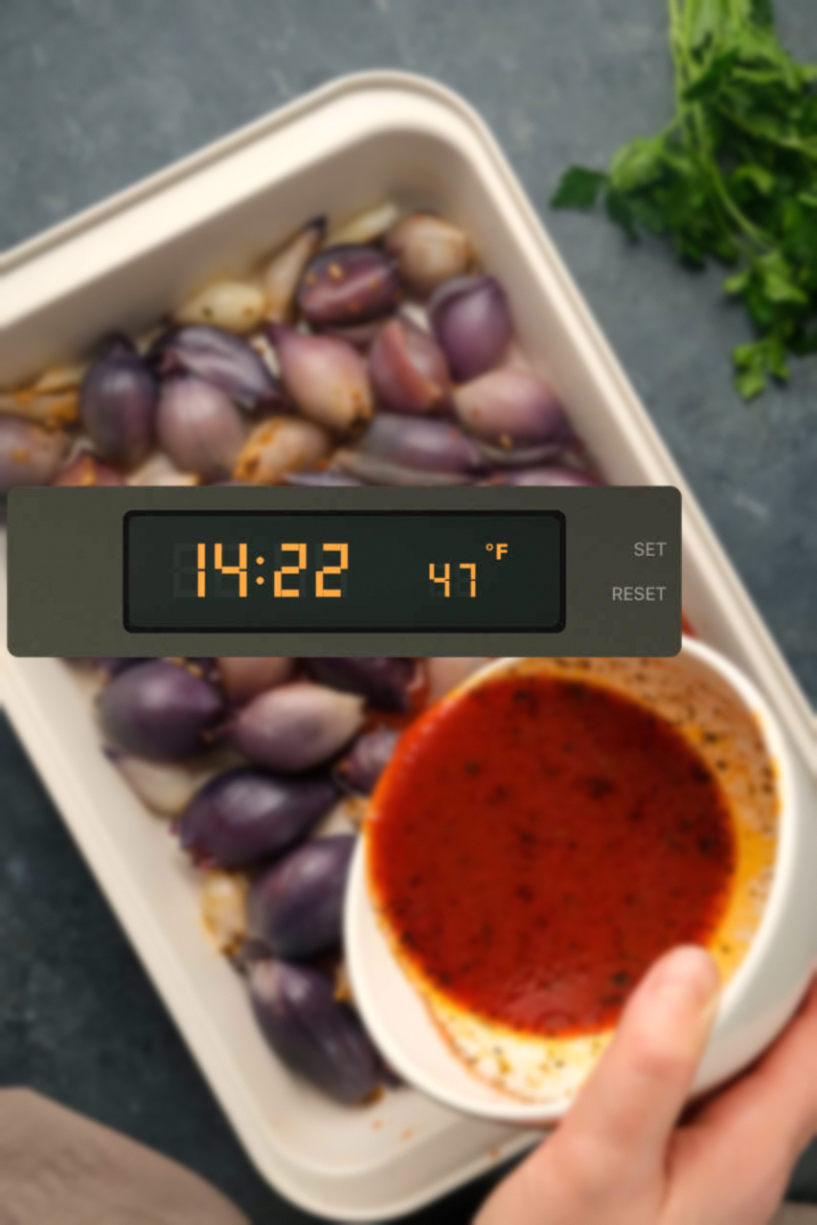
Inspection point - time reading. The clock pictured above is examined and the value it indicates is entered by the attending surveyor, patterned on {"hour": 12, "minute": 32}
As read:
{"hour": 14, "minute": 22}
